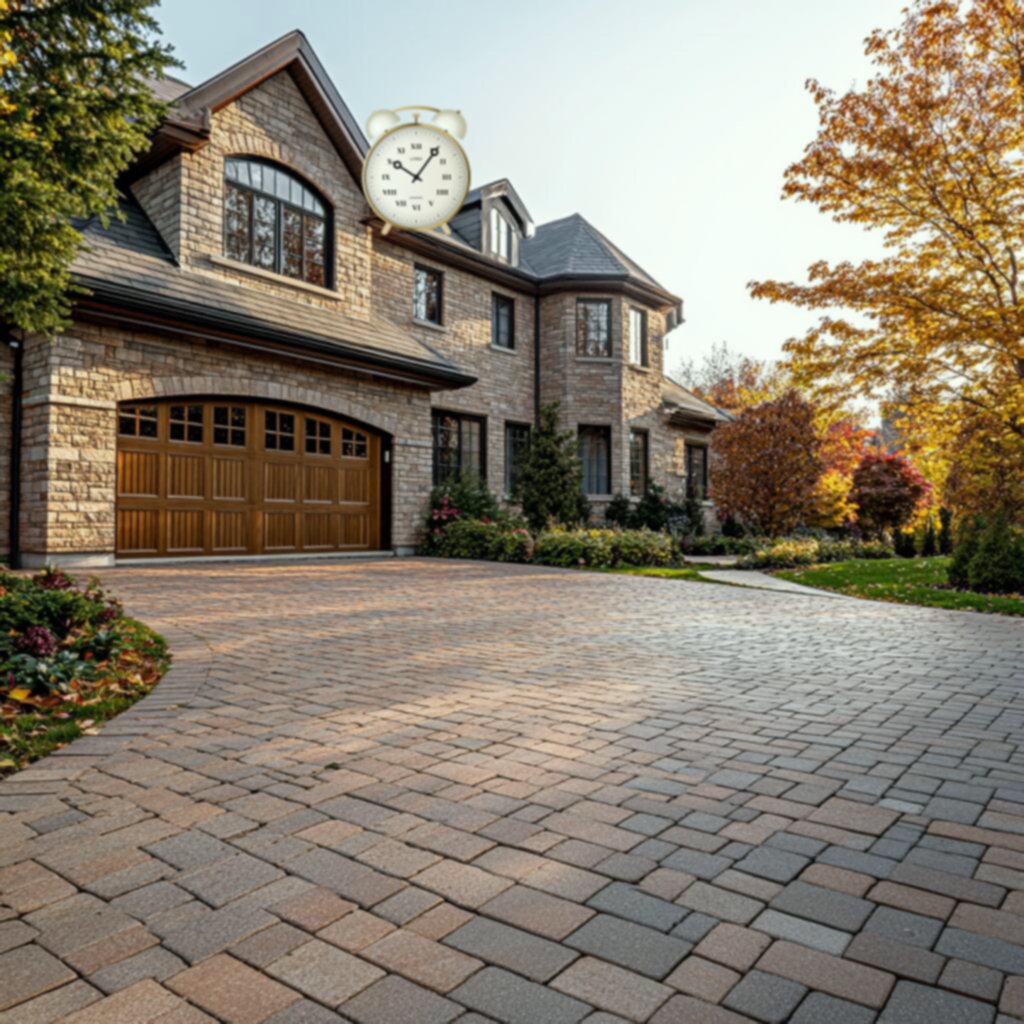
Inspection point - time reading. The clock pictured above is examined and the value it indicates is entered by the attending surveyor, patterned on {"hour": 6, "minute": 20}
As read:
{"hour": 10, "minute": 6}
